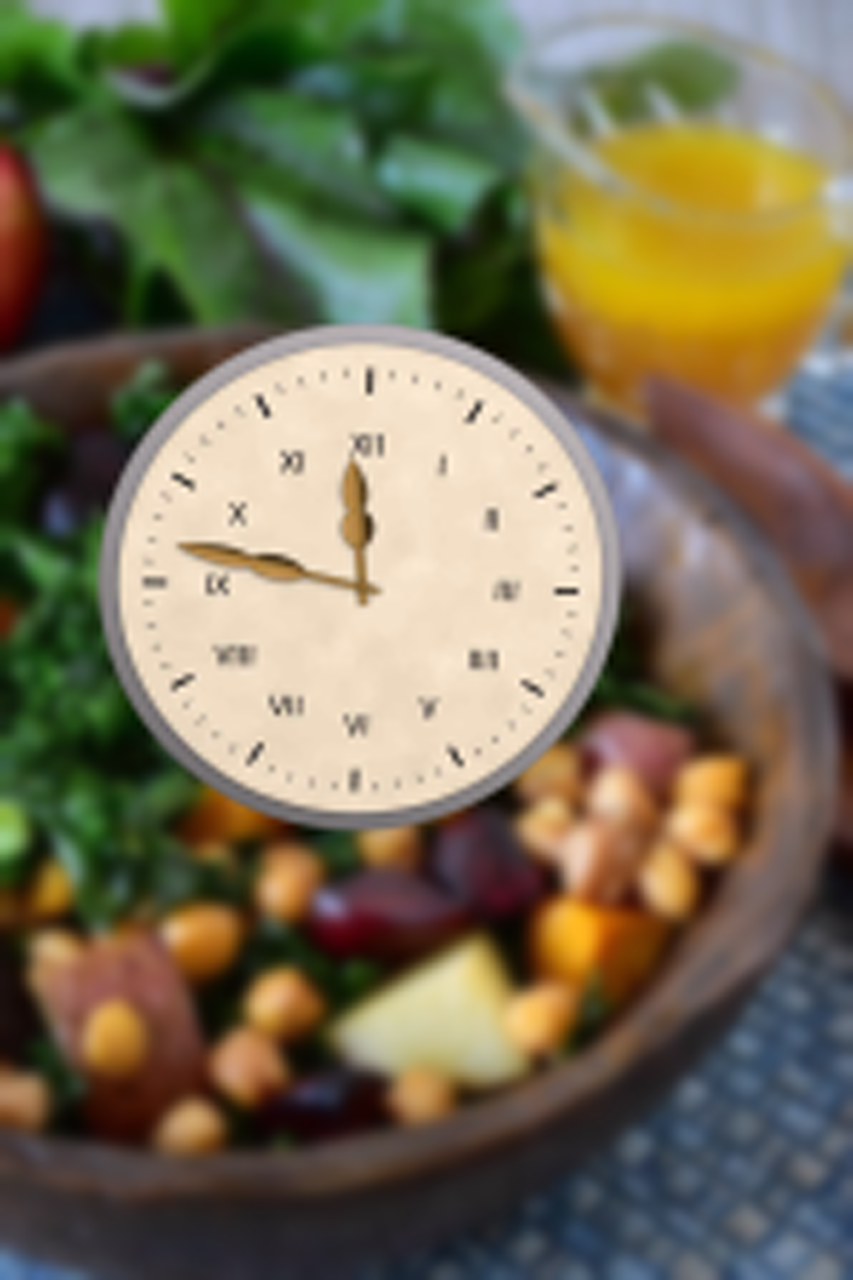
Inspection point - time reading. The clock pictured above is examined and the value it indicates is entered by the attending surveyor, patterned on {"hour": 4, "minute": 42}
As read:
{"hour": 11, "minute": 47}
